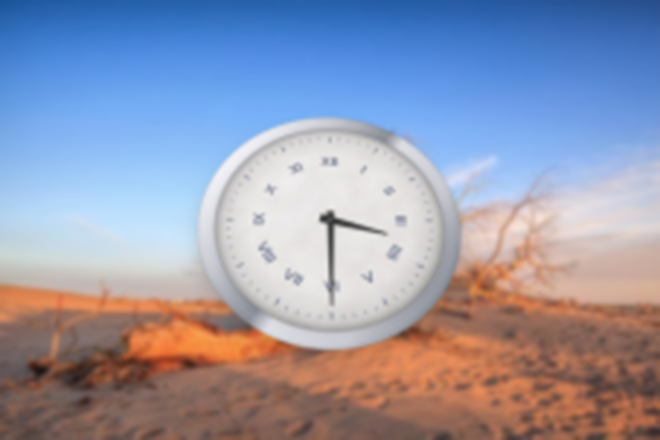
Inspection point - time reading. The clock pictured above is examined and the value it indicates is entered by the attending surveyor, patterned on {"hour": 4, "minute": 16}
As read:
{"hour": 3, "minute": 30}
